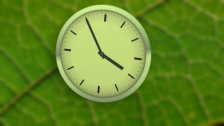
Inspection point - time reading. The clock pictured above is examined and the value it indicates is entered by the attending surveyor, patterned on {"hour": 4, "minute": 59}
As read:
{"hour": 3, "minute": 55}
